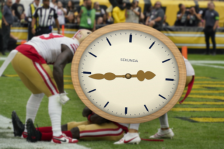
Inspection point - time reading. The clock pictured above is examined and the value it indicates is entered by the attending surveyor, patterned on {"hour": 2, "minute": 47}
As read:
{"hour": 2, "minute": 44}
